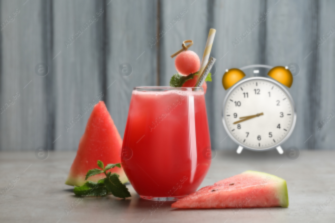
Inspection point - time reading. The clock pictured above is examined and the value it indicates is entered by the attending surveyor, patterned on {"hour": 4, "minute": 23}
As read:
{"hour": 8, "minute": 42}
